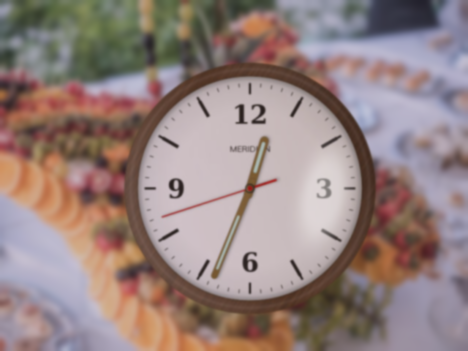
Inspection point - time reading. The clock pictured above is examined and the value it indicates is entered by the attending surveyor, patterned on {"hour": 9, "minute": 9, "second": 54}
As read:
{"hour": 12, "minute": 33, "second": 42}
